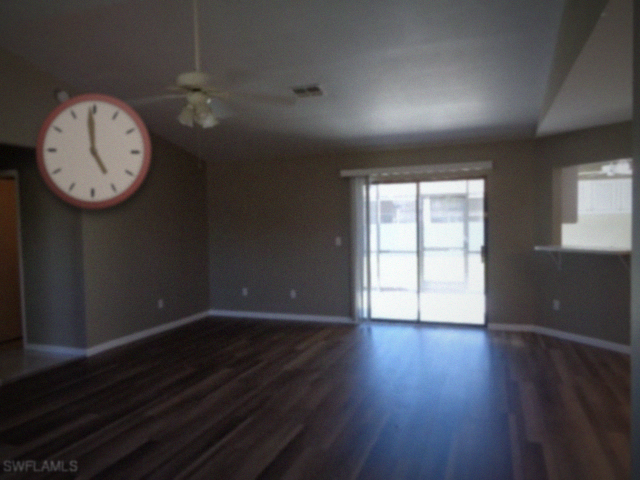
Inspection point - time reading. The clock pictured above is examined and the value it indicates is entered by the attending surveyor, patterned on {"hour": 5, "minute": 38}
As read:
{"hour": 4, "minute": 59}
